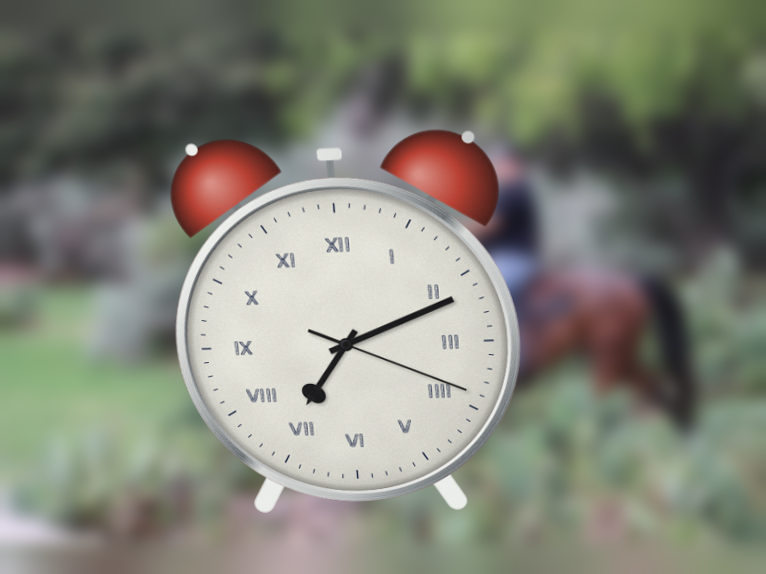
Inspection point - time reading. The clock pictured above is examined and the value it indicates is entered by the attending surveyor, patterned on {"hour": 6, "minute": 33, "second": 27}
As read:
{"hour": 7, "minute": 11, "second": 19}
